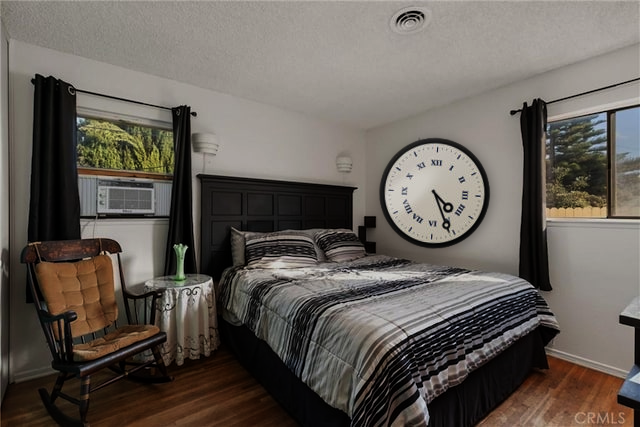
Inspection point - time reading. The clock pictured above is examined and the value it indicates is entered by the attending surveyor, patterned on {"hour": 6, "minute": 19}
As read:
{"hour": 4, "minute": 26}
